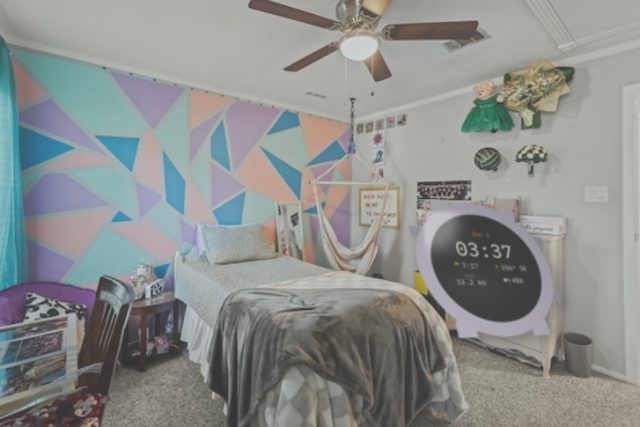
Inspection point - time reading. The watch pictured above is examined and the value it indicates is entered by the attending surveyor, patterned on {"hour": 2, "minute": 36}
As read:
{"hour": 3, "minute": 37}
